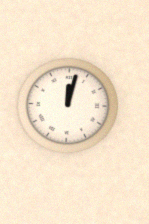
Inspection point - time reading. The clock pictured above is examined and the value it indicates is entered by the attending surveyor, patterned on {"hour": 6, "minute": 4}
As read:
{"hour": 12, "minute": 2}
